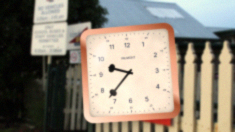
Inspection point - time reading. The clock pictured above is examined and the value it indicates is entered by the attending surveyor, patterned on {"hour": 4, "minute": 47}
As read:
{"hour": 9, "minute": 37}
